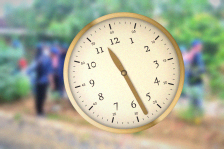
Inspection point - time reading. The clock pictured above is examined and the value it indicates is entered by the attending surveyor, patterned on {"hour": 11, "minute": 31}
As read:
{"hour": 11, "minute": 28}
